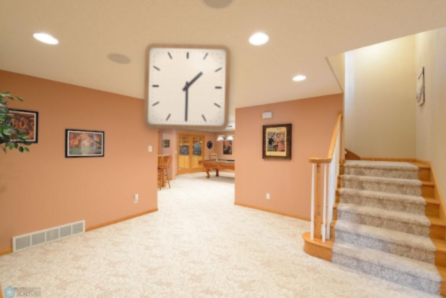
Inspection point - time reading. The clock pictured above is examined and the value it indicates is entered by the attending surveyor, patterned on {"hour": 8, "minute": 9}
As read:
{"hour": 1, "minute": 30}
